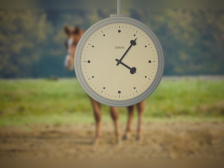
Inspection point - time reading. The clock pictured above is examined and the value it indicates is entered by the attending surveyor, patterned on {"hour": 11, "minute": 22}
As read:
{"hour": 4, "minute": 6}
